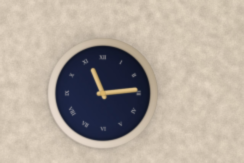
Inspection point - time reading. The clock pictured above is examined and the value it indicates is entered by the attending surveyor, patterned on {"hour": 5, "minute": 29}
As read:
{"hour": 11, "minute": 14}
